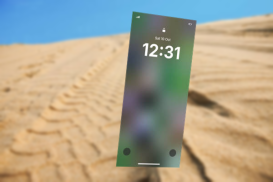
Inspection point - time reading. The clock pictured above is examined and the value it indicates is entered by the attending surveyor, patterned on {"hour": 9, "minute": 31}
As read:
{"hour": 12, "minute": 31}
